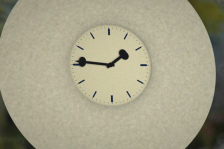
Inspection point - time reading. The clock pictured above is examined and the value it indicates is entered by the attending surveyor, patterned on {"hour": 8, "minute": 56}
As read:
{"hour": 1, "minute": 46}
